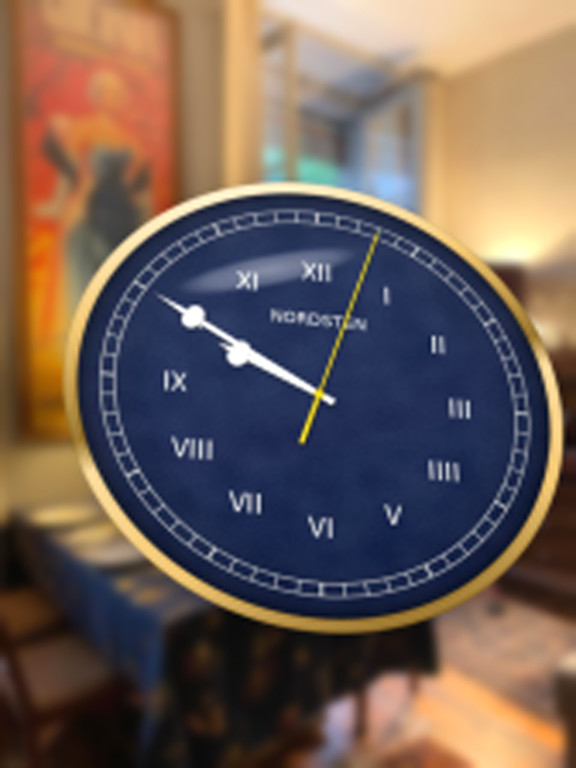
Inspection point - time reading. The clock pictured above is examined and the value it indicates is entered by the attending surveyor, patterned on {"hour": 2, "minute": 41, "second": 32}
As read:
{"hour": 9, "minute": 50, "second": 3}
